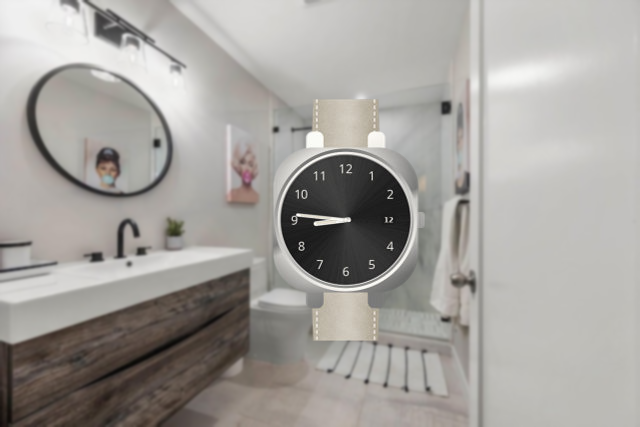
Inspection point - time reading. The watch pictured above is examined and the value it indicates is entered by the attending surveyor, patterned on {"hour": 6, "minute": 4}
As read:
{"hour": 8, "minute": 46}
